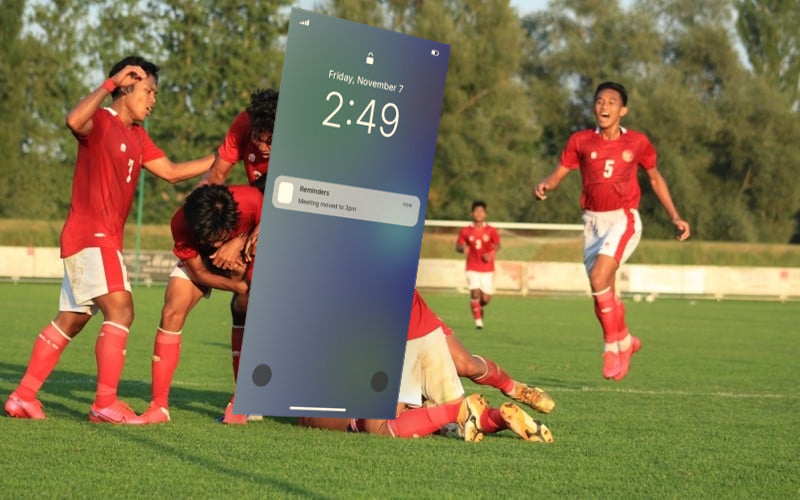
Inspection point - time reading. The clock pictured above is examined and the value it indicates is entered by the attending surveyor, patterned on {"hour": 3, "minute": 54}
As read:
{"hour": 2, "minute": 49}
